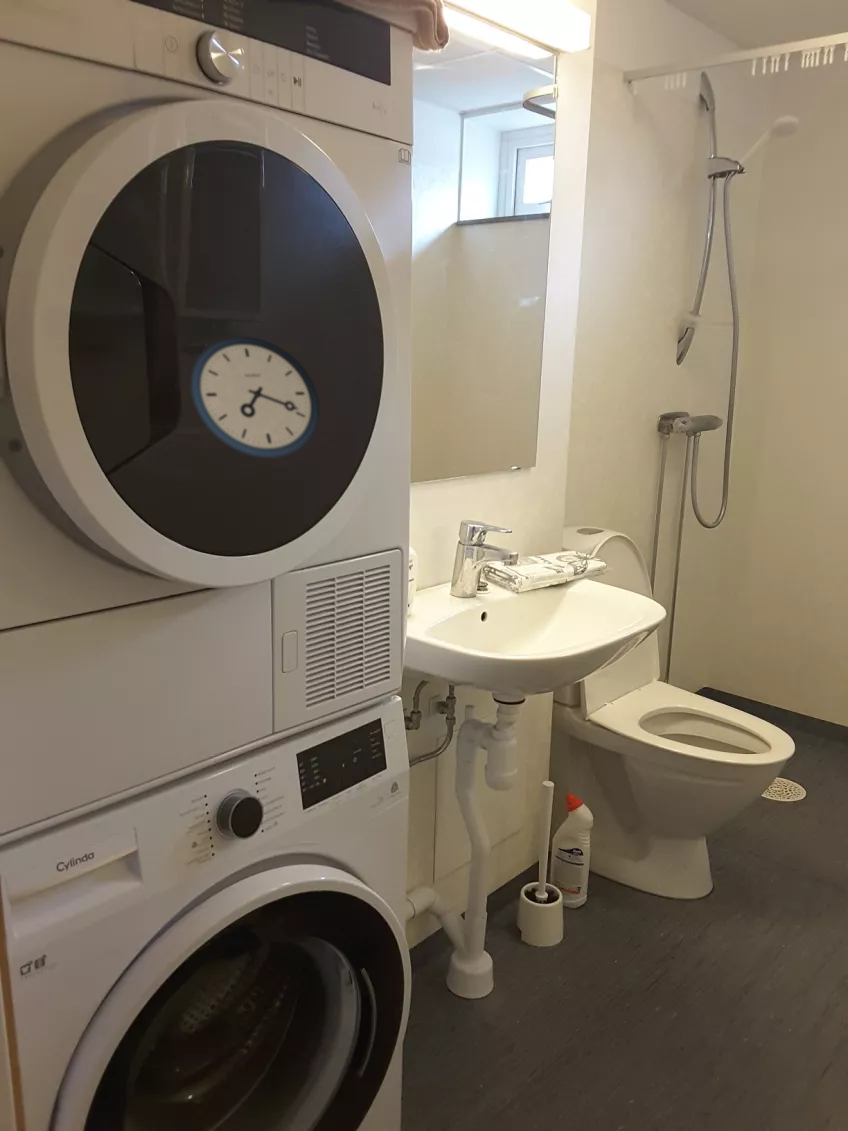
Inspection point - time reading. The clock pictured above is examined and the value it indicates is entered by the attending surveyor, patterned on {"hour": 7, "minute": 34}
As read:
{"hour": 7, "minute": 19}
